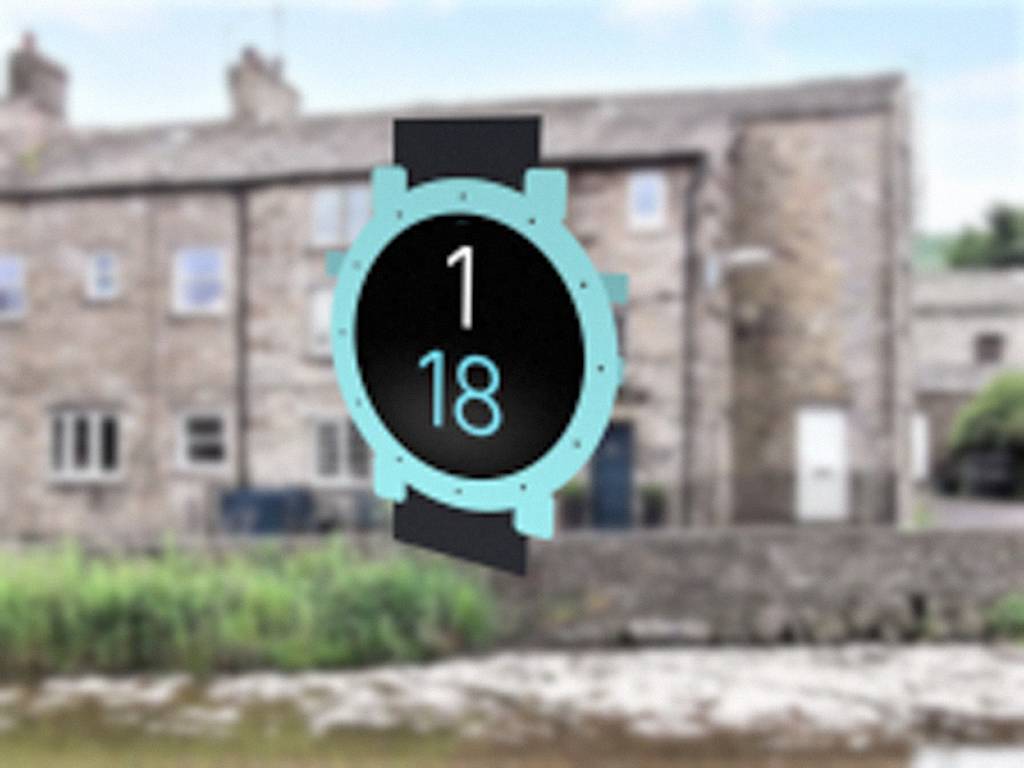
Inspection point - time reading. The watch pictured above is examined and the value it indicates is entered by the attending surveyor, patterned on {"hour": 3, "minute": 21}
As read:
{"hour": 1, "minute": 18}
